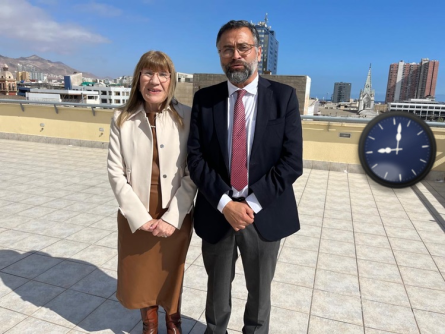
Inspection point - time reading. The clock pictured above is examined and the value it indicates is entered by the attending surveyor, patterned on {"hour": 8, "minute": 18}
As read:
{"hour": 9, "minute": 2}
